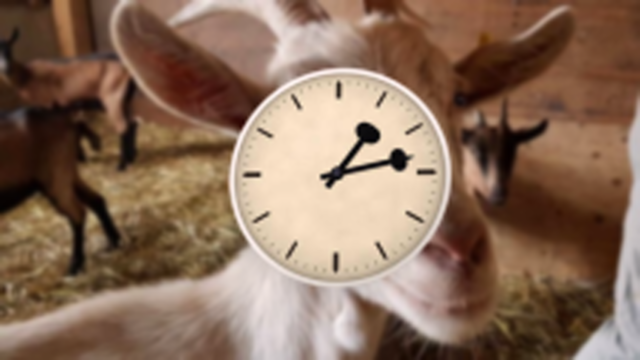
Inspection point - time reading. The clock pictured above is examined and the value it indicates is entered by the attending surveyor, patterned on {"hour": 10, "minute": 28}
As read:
{"hour": 1, "minute": 13}
